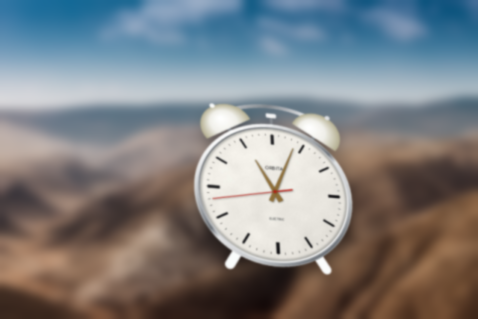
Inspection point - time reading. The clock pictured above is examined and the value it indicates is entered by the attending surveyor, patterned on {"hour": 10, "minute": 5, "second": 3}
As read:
{"hour": 11, "minute": 3, "second": 43}
